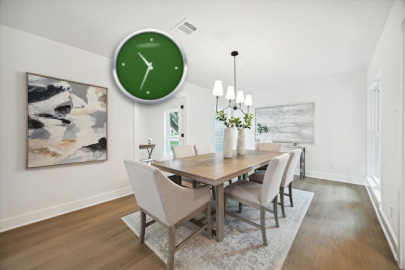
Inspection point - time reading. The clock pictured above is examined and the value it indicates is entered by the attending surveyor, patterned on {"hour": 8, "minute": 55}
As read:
{"hour": 10, "minute": 33}
